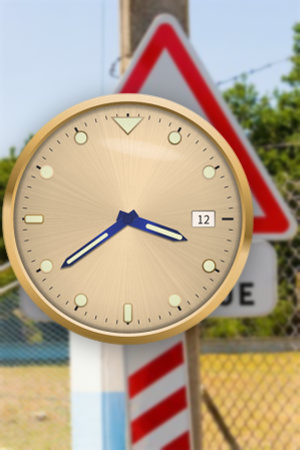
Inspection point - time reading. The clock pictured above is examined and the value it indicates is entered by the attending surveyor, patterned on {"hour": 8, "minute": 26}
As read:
{"hour": 3, "minute": 39}
